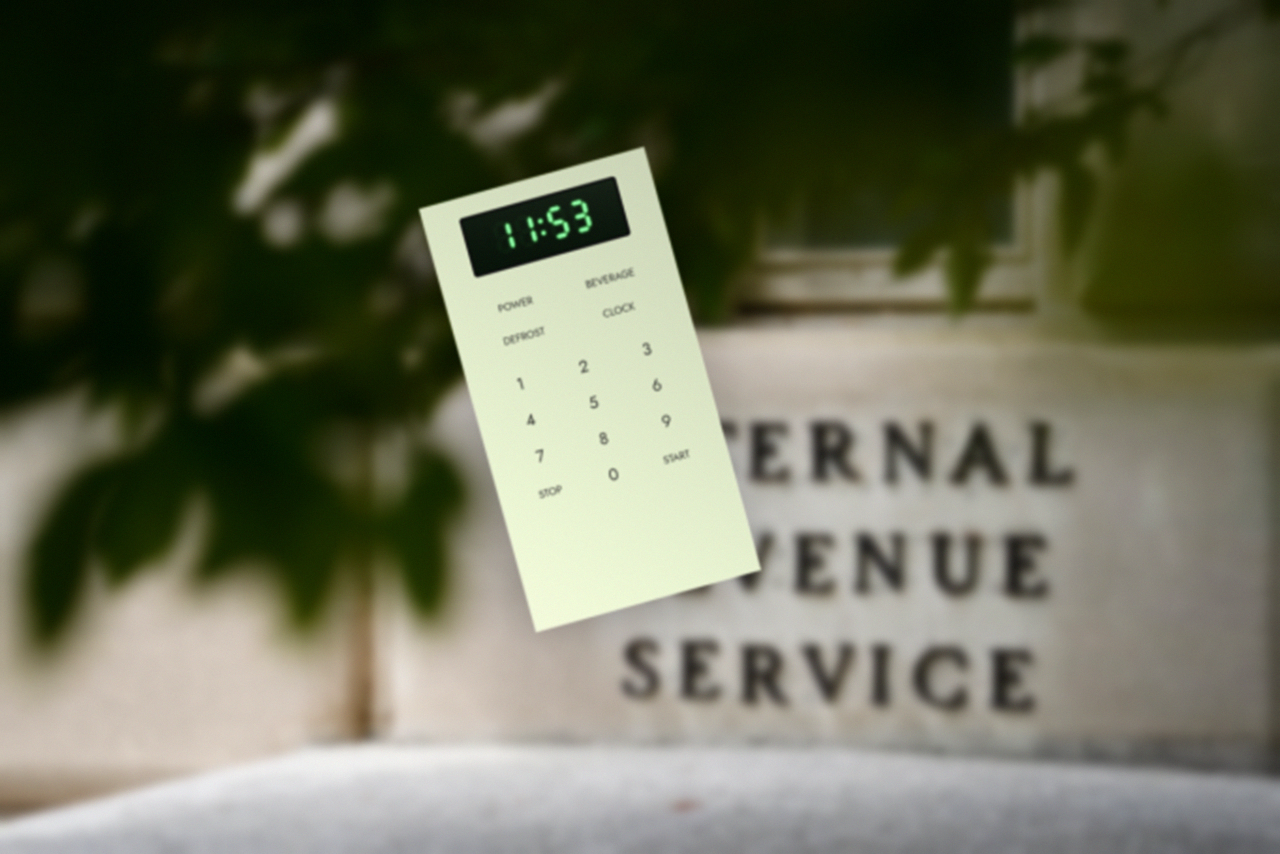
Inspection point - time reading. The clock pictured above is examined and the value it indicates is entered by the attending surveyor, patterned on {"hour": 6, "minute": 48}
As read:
{"hour": 11, "minute": 53}
